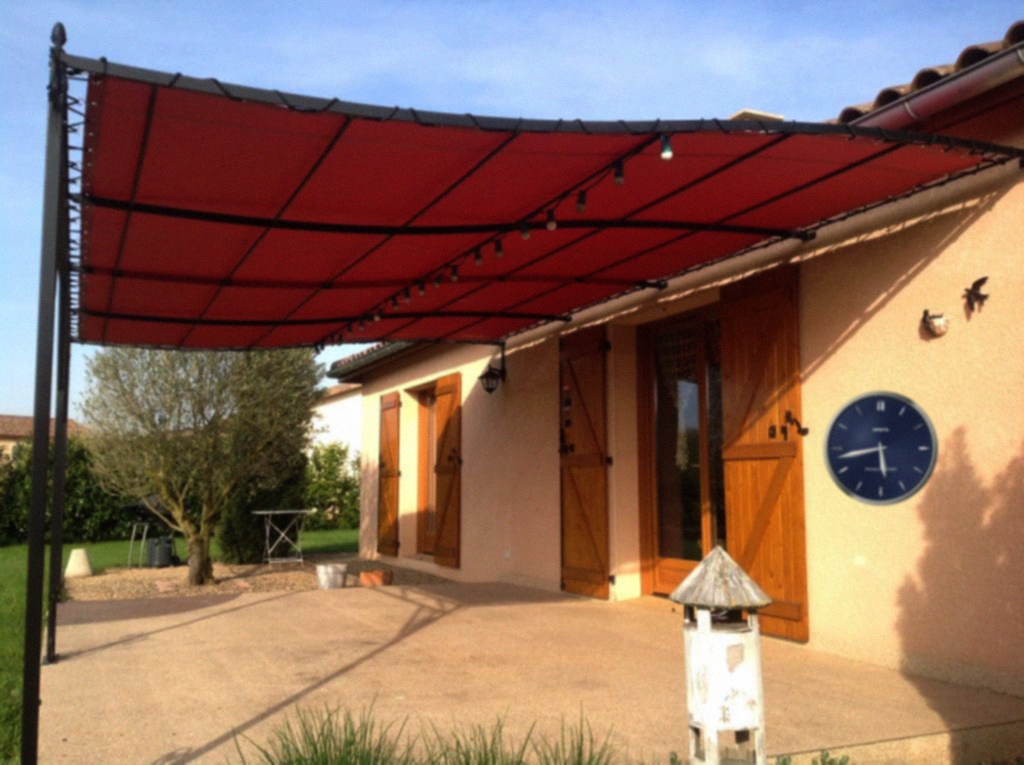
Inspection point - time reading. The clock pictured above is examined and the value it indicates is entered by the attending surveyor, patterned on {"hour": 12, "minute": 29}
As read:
{"hour": 5, "minute": 43}
